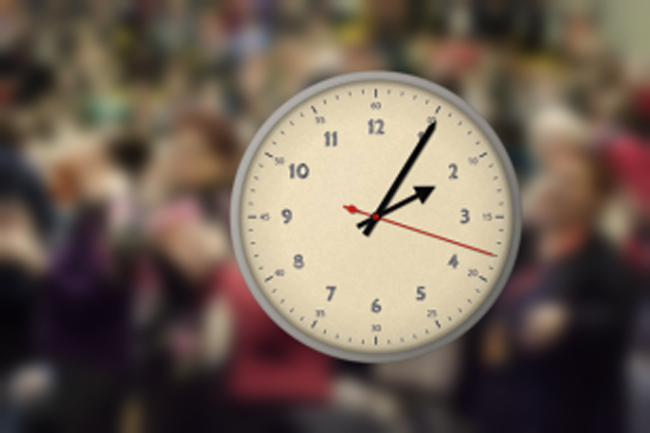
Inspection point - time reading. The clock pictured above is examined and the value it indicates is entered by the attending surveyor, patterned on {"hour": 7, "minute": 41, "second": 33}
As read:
{"hour": 2, "minute": 5, "second": 18}
